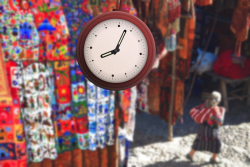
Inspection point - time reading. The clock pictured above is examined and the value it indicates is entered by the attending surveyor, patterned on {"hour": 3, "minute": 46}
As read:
{"hour": 8, "minute": 3}
